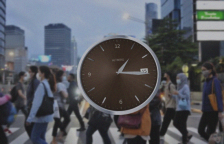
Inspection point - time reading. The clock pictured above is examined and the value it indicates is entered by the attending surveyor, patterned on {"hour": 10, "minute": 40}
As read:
{"hour": 1, "minute": 16}
